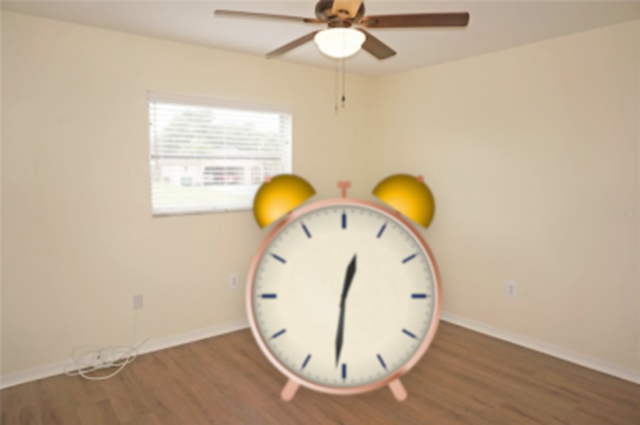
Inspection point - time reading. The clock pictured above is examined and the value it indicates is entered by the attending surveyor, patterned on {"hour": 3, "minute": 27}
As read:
{"hour": 12, "minute": 31}
